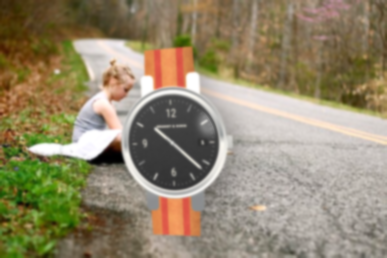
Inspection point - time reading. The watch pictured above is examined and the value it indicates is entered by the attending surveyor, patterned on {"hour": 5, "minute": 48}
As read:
{"hour": 10, "minute": 22}
